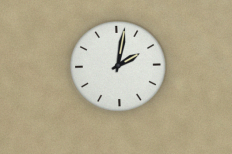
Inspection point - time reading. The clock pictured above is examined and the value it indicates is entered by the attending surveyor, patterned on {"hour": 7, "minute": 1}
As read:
{"hour": 2, "minute": 2}
